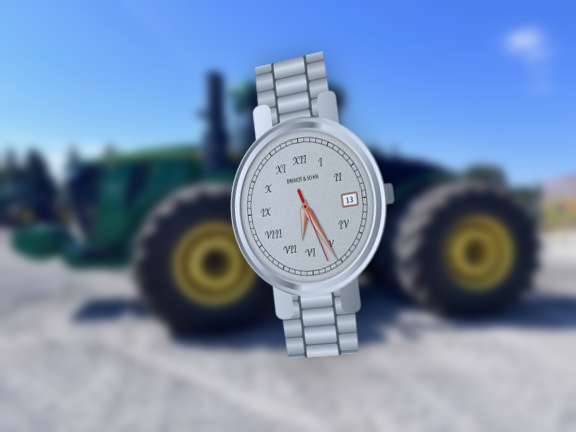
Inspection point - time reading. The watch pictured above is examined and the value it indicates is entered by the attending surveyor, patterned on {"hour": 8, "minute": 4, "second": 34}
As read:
{"hour": 6, "minute": 25, "second": 27}
